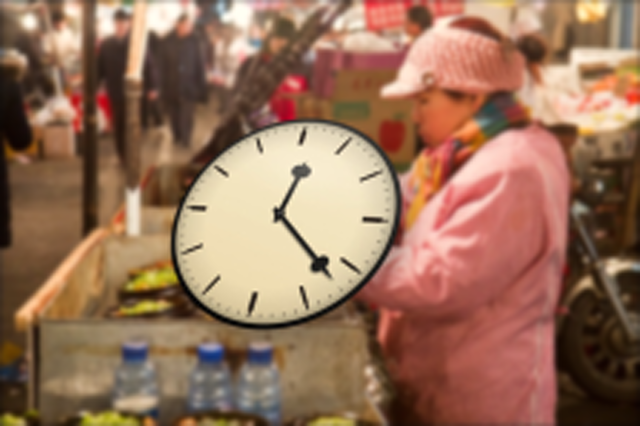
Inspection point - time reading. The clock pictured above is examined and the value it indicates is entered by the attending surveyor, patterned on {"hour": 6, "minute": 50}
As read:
{"hour": 12, "minute": 22}
